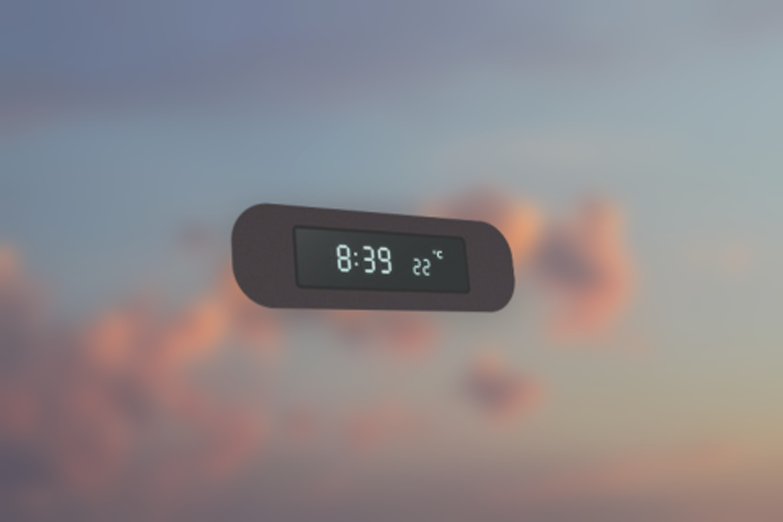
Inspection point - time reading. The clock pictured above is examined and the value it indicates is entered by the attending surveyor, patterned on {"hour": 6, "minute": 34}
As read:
{"hour": 8, "minute": 39}
